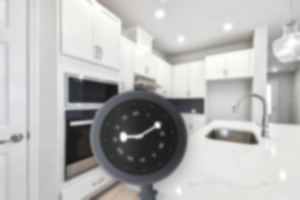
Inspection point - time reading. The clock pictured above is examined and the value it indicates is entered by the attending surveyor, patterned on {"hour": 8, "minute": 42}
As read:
{"hour": 9, "minute": 11}
